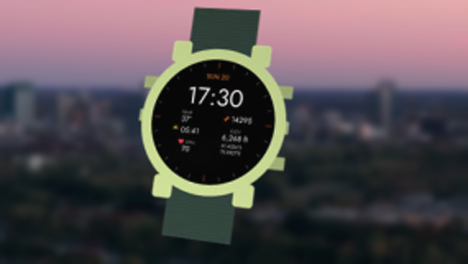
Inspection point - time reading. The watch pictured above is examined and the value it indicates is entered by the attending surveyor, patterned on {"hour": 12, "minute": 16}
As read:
{"hour": 17, "minute": 30}
